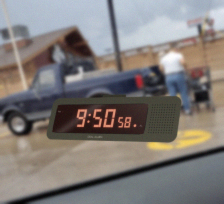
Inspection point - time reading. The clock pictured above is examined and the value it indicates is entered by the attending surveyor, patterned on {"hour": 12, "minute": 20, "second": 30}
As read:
{"hour": 9, "minute": 50, "second": 58}
